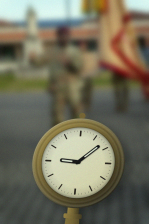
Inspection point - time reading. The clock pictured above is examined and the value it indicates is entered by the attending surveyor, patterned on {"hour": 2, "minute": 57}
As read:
{"hour": 9, "minute": 8}
